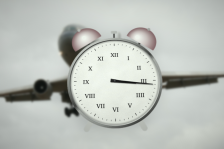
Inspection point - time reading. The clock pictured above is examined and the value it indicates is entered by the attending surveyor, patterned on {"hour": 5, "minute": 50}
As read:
{"hour": 3, "minute": 16}
